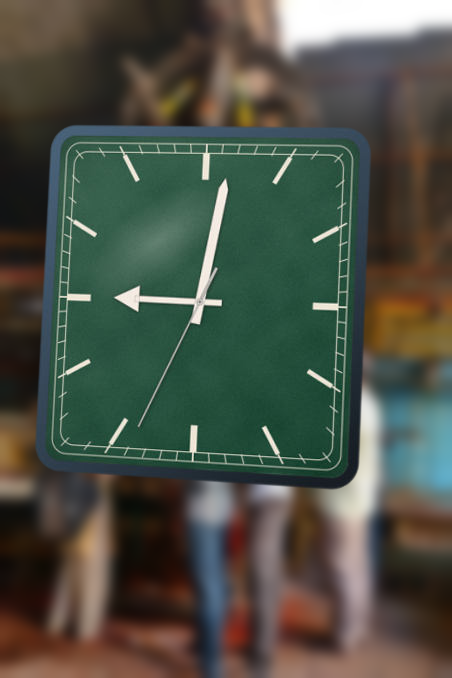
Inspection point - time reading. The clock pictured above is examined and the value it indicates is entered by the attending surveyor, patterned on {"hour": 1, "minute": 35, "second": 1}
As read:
{"hour": 9, "minute": 1, "second": 34}
